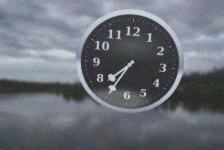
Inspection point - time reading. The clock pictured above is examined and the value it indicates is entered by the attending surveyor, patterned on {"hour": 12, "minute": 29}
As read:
{"hour": 7, "minute": 35}
